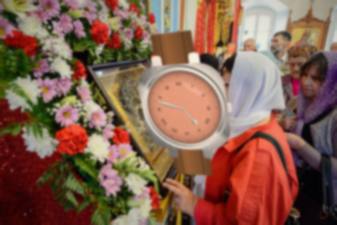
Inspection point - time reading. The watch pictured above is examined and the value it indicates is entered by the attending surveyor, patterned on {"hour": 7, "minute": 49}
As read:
{"hour": 4, "minute": 48}
